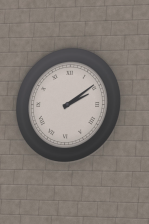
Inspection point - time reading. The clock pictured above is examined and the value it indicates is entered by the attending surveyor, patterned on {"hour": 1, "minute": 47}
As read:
{"hour": 2, "minute": 9}
